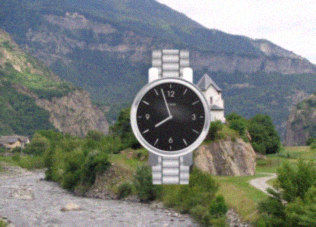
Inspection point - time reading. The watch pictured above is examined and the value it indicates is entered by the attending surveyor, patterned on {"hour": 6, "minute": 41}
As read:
{"hour": 7, "minute": 57}
